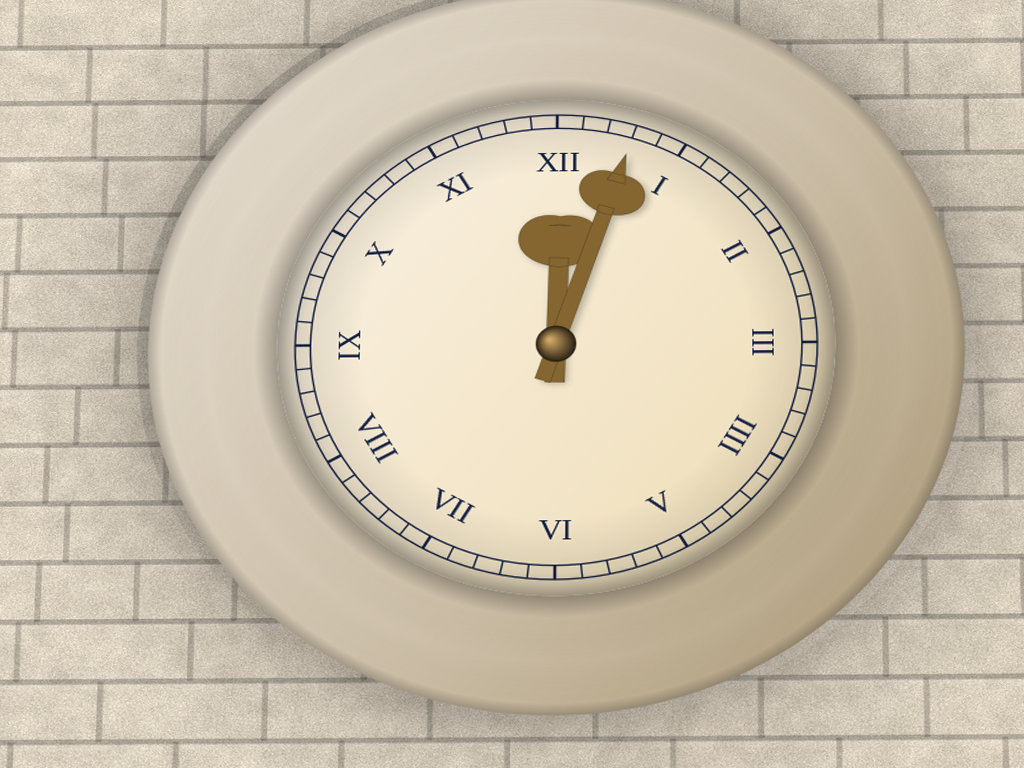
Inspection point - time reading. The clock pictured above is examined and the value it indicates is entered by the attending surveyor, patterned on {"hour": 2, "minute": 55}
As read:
{"hour": 12, "minute": 3}
